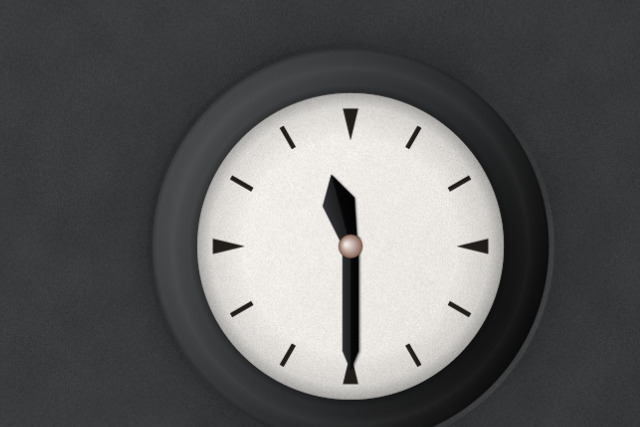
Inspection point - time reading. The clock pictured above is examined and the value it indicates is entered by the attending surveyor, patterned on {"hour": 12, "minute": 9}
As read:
{"hour": 11, "minute": 30}
